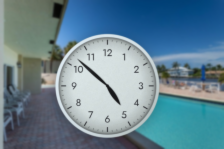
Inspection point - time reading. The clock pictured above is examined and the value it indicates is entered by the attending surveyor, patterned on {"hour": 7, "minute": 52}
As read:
{"hour": 4, "minute": 52}
